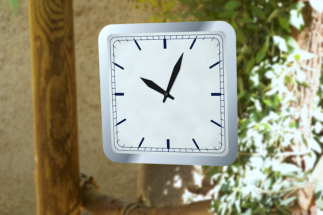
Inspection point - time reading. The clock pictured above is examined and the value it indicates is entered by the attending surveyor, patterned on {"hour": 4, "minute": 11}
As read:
{"hour": 10, "minute": 4}
